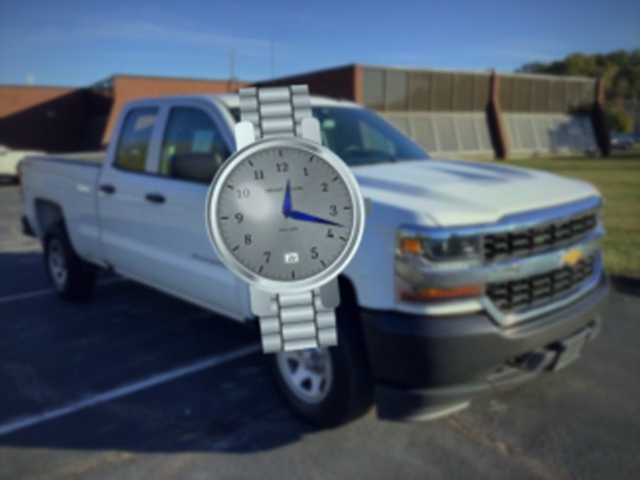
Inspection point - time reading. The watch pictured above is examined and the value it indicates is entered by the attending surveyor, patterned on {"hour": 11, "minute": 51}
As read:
{"hour": 12, "minute": 18}
